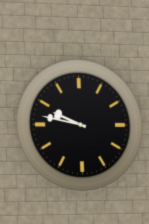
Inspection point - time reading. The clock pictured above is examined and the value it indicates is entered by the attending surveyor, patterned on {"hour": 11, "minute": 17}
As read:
{"hour": 9, "minute": 47}
